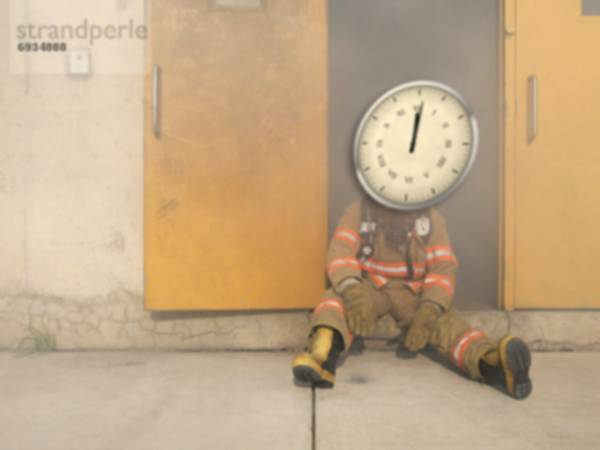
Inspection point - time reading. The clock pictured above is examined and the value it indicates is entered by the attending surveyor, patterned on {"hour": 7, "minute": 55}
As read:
{"hour": 12, "minute": 1}
